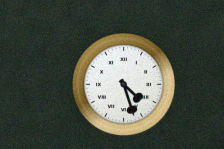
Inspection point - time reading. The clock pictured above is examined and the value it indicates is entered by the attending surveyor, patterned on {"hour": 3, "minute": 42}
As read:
{"hour": 4, "minute": 27}
